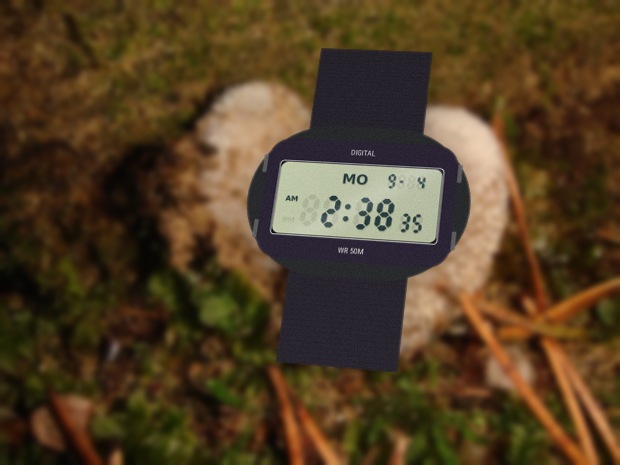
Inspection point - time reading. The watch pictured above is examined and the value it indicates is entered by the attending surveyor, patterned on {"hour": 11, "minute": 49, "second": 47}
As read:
{"hour": 2, "minute": 38, "second": 35}
